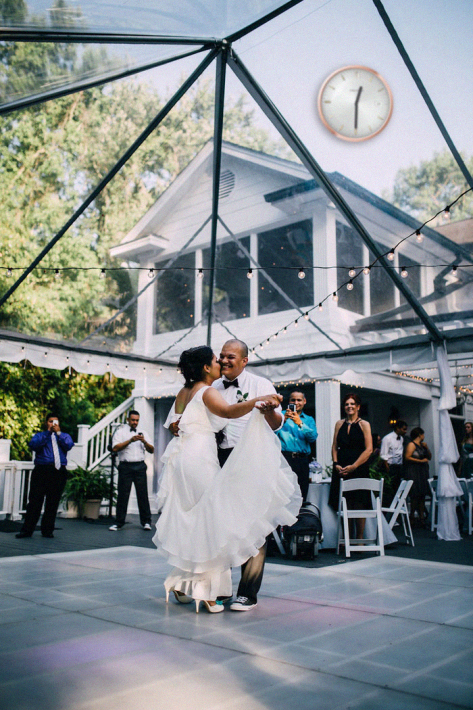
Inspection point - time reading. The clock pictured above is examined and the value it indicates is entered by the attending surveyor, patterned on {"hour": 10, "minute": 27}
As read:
{"hour": 12, "minute": 30}
